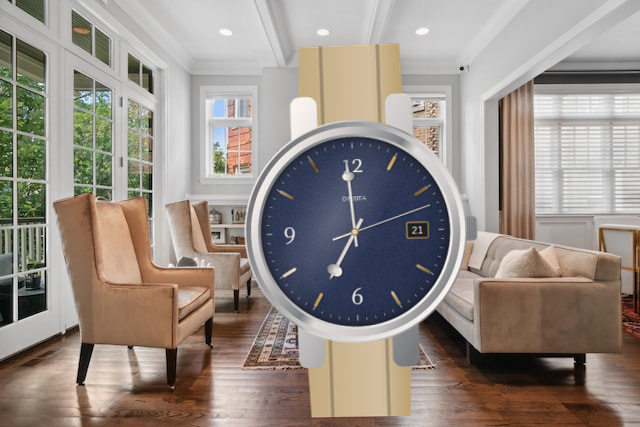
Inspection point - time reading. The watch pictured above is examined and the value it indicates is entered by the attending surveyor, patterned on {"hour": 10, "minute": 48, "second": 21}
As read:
{"hour": 6, "minute": 59, "second": 12}
